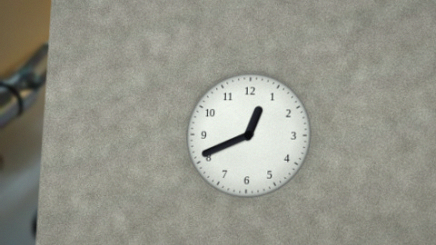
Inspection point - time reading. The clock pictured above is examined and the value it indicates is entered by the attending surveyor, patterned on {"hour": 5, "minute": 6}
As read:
{"hour": 12, "minute": 41}
